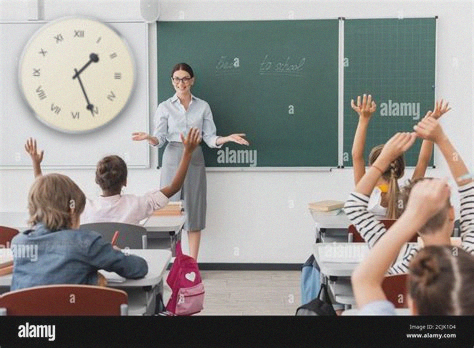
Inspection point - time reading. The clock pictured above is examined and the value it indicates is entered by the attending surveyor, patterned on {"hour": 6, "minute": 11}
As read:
{"hour": 1, "minute": 26}
